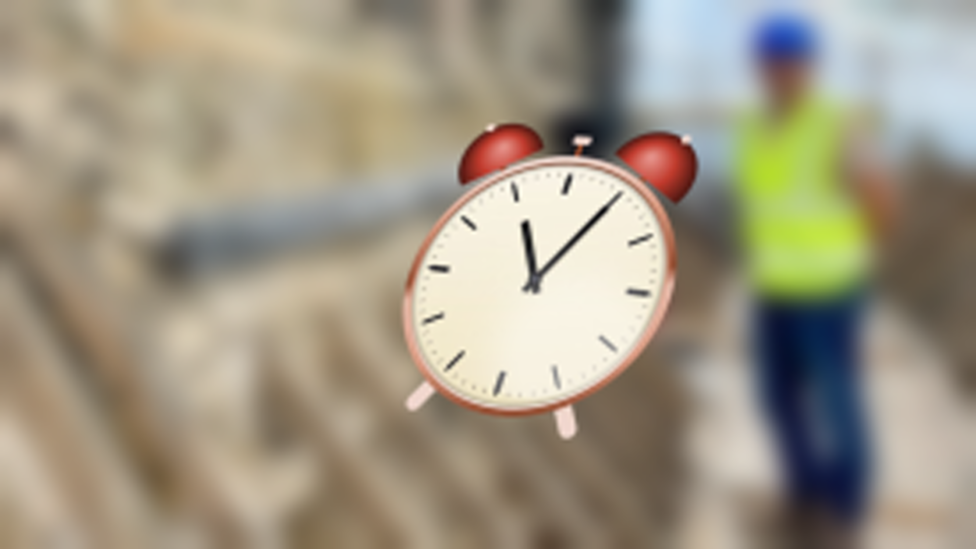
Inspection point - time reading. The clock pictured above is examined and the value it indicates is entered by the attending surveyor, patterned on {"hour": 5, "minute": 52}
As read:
{"hour": 11, "minute": 5}
